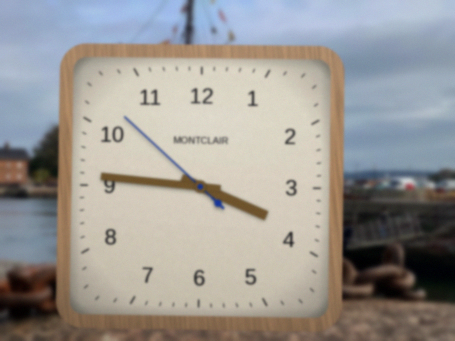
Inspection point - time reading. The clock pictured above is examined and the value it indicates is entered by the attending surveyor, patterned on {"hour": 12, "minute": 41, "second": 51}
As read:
{"hour": 3, "minute": 45, "second": 52}
